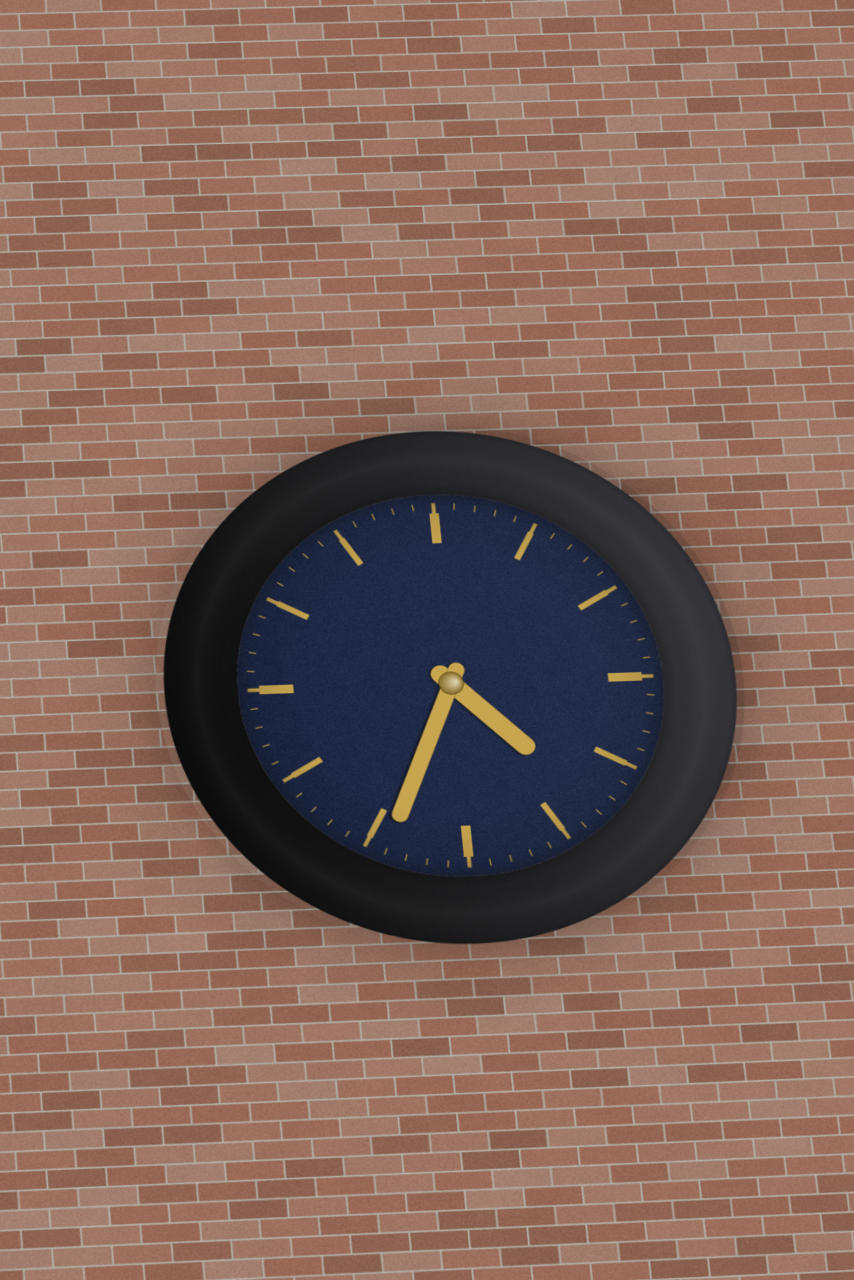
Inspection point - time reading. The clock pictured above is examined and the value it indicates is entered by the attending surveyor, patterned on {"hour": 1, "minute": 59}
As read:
{"hour": 4, "minute": 34}
